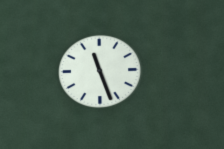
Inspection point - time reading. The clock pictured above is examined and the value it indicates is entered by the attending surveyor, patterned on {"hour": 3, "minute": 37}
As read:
{"hour": 11, "minute": 27}
